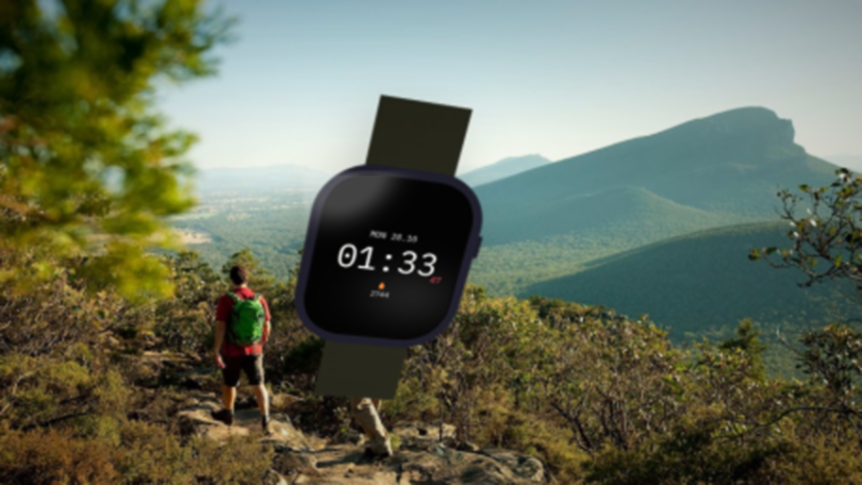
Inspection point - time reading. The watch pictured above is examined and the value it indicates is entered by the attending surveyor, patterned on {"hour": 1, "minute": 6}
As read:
{"hour": 1, "minute": 33}
